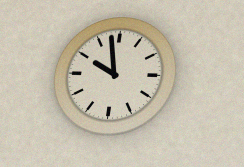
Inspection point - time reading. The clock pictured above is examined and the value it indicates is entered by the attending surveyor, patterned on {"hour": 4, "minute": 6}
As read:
{"hour": 9, "minute": 58}
